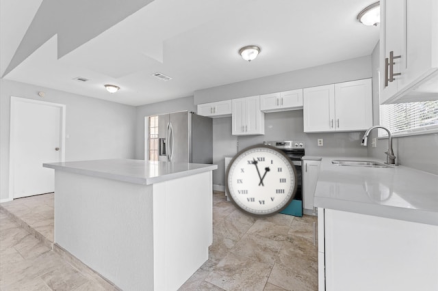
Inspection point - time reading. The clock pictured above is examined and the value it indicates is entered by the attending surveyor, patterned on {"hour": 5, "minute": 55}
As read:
{"hour": 12, "minute": 57}
